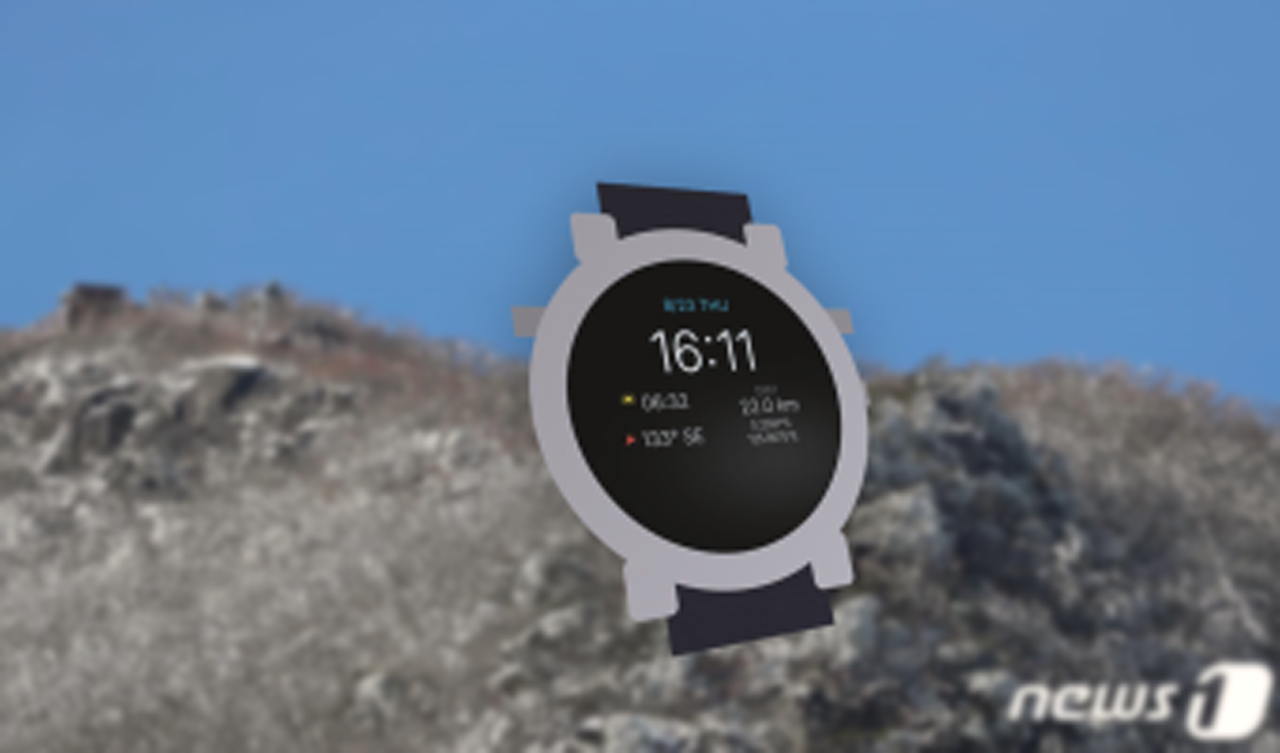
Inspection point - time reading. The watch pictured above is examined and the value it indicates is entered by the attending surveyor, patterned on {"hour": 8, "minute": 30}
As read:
{"hour": 16, "minute": 11}
